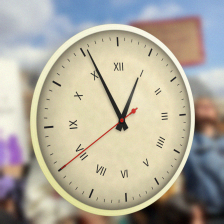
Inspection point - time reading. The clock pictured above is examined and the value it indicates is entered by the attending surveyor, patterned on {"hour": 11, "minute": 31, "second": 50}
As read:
{"hour": 12, "minute": 55, "second": 40}
